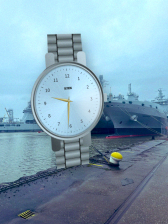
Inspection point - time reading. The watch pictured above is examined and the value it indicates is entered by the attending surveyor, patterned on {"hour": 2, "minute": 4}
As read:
{"hour": 9, "minute": 31}
